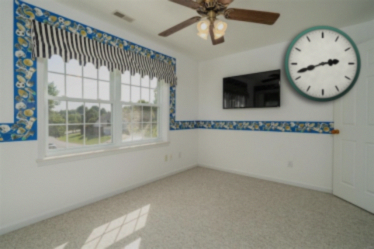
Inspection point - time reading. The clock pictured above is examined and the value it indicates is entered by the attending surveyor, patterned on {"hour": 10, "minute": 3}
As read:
{"hour": 2, "minute": 42}
